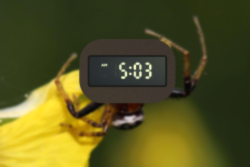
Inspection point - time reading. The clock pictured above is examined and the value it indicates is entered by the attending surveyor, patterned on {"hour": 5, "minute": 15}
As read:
{"hour": 5, "minute": 3}
